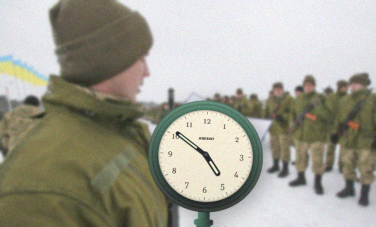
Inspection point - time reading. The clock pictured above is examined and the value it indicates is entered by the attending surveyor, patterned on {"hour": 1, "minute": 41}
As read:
{"hour": 4, "minute": 51}
